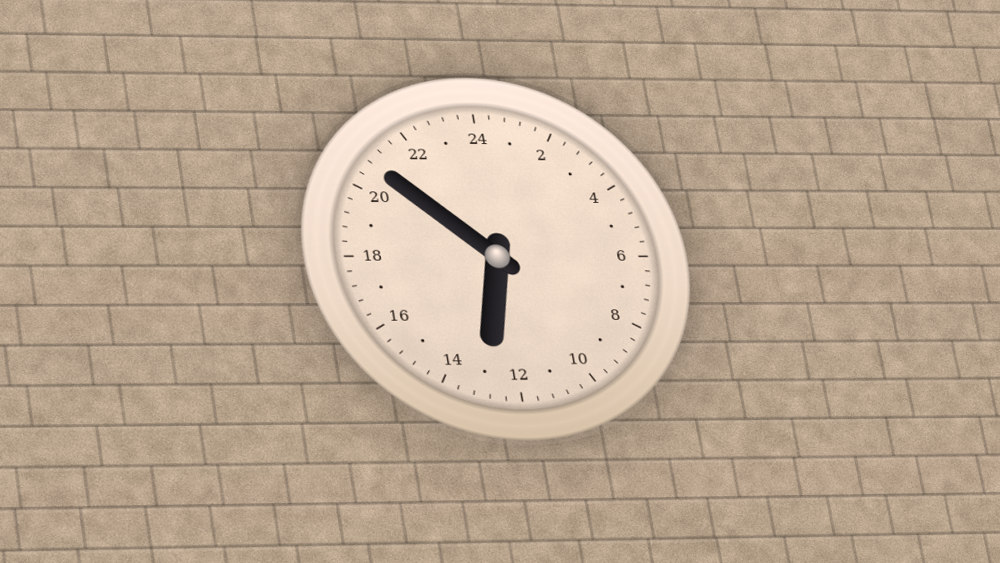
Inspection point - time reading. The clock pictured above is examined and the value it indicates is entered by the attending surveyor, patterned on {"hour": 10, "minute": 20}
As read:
{"hour": 12, "minute": 52}
